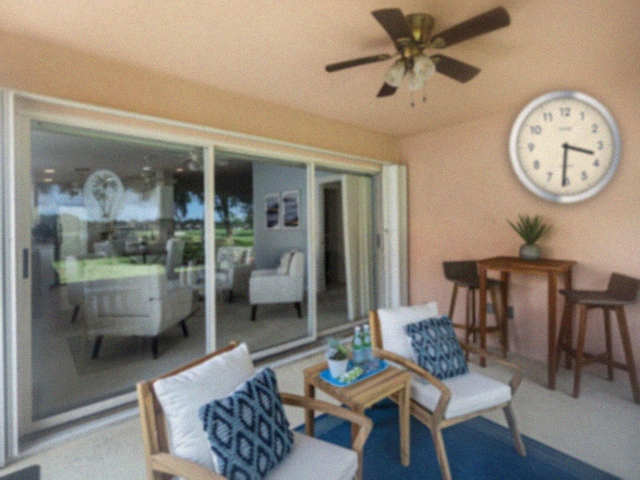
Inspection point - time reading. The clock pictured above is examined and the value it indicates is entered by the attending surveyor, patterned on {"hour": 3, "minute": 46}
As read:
{"hour": 3, "minute": 31}
